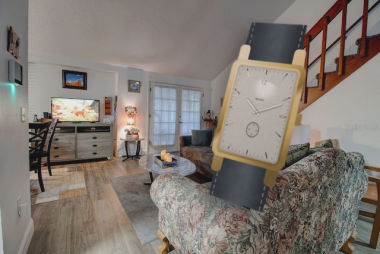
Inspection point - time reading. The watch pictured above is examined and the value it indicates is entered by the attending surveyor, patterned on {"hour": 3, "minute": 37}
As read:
{"hour": 10, "minute": 11}
